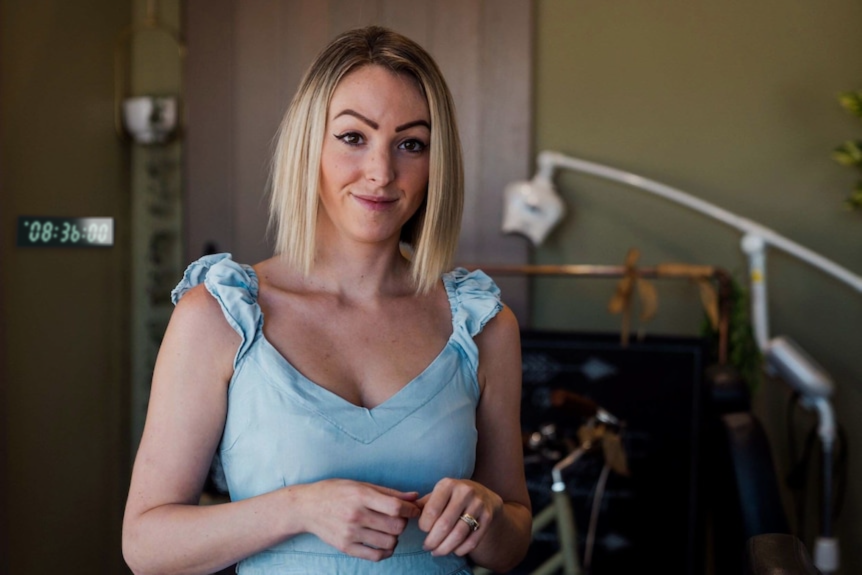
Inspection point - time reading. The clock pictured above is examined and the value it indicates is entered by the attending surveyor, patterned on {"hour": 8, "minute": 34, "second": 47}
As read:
{"hour": 8, "minute": 36, "second": 0}
